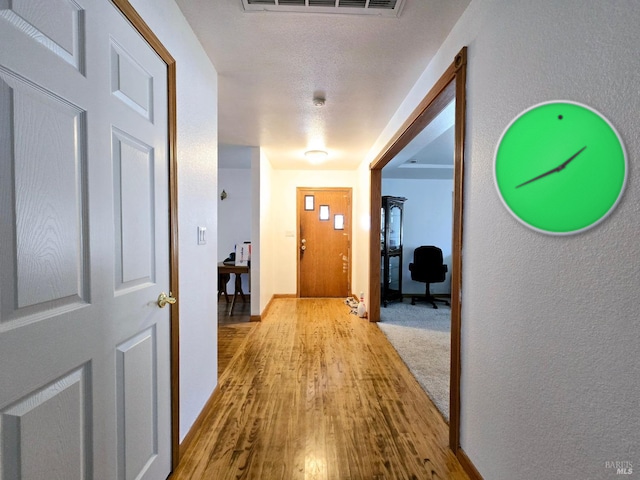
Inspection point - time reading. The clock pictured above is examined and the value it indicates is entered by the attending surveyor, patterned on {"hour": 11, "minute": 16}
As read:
{"hour": 1, "minute": 41}
